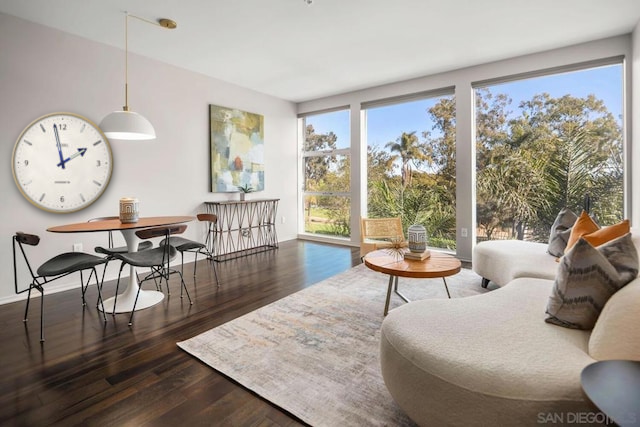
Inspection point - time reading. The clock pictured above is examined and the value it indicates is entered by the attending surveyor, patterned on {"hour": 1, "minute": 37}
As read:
{"hour": 1, "minute": 58}
